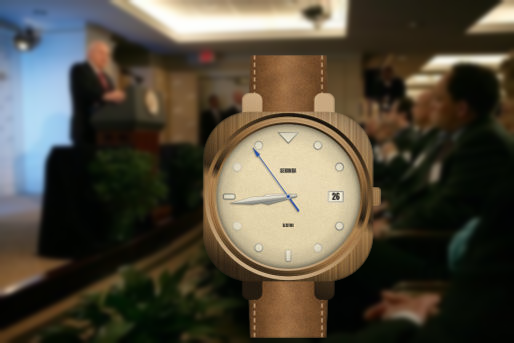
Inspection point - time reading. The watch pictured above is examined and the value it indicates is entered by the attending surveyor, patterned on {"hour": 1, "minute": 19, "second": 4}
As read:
{"hour": 8, "minute": 43, "second": 54}
